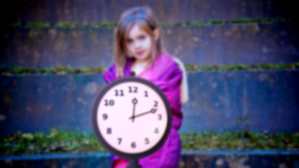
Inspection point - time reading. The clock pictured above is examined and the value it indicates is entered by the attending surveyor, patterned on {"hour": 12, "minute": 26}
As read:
{"hour": 12, "minute": 12}
